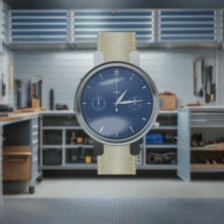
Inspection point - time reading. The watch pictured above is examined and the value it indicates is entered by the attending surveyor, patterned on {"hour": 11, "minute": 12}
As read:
{"hour": 1, "minute": 14}
